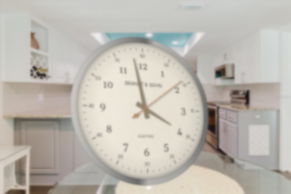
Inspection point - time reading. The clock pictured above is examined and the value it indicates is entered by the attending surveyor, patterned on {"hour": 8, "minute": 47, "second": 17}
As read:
{"hour": 3, "minute": 58, "second": 9}
